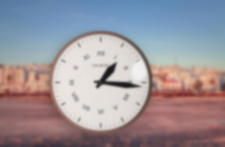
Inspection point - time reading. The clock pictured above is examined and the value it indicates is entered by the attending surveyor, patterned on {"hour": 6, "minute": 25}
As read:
{"hour": 1, "minute": 16}
